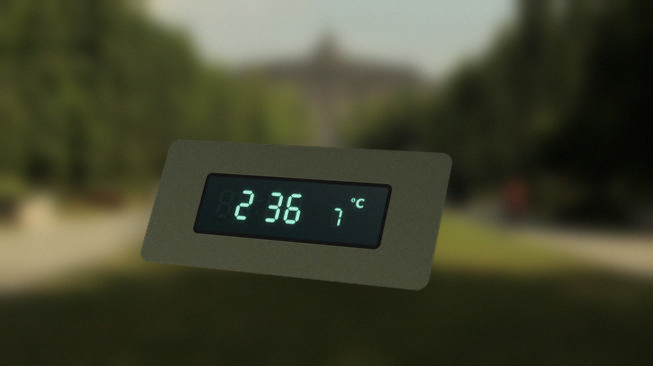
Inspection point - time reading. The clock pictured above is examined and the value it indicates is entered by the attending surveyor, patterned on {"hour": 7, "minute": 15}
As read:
{"hour": 2, "minute": 36}
